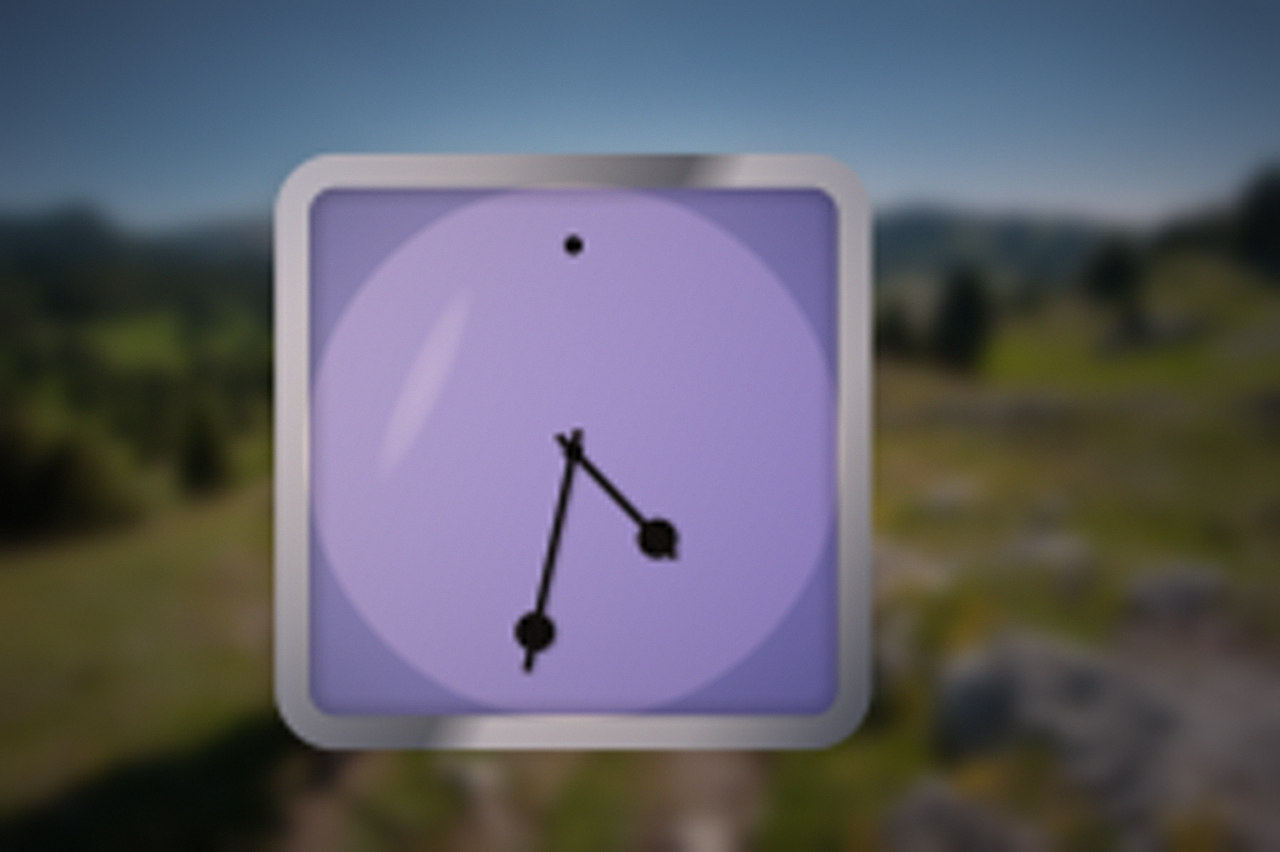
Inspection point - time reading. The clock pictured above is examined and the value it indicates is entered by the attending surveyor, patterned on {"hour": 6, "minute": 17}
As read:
{"hour": 4, "minute": 32}
